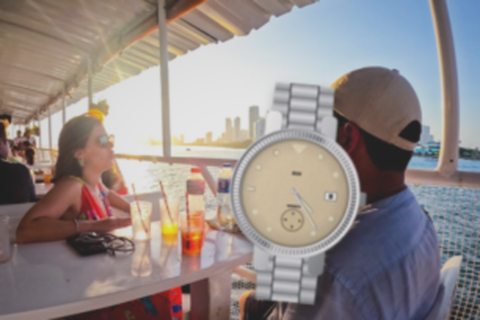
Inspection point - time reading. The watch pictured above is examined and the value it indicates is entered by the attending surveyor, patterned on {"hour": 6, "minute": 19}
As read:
{"hour": 4, "minute": 24}
